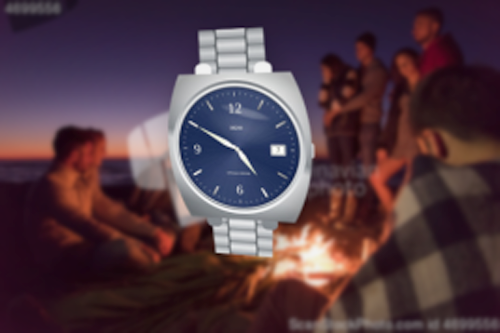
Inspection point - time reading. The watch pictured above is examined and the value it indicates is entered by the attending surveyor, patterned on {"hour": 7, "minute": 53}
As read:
{"hour": 4, "minute": 50}
